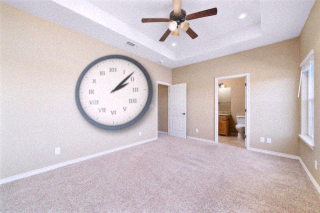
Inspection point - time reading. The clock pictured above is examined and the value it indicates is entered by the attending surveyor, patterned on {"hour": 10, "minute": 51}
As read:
{"hour": 2, "minute": 8}
